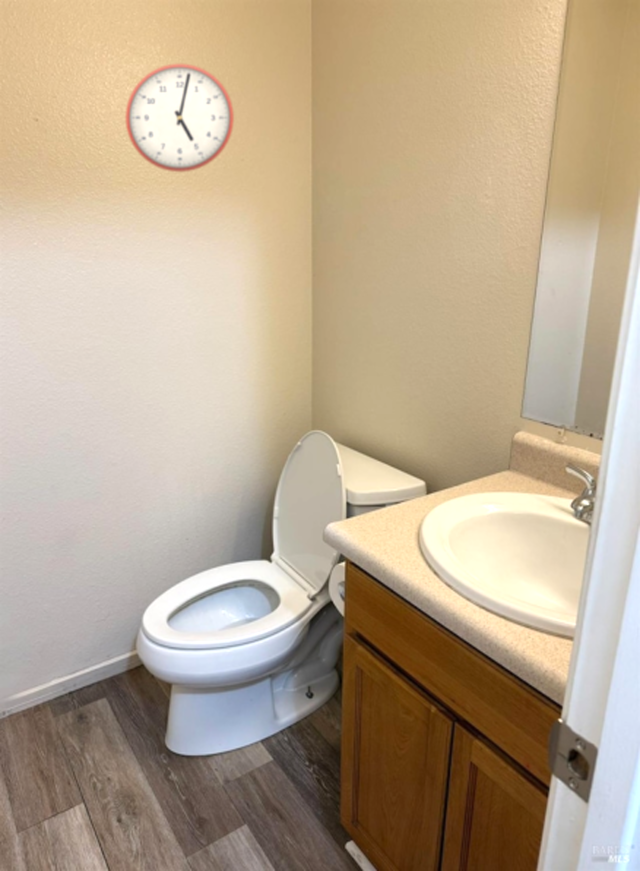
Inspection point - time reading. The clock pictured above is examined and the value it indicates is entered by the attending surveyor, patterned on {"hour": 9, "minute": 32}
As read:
{"hour": 5, "minute": 2}
